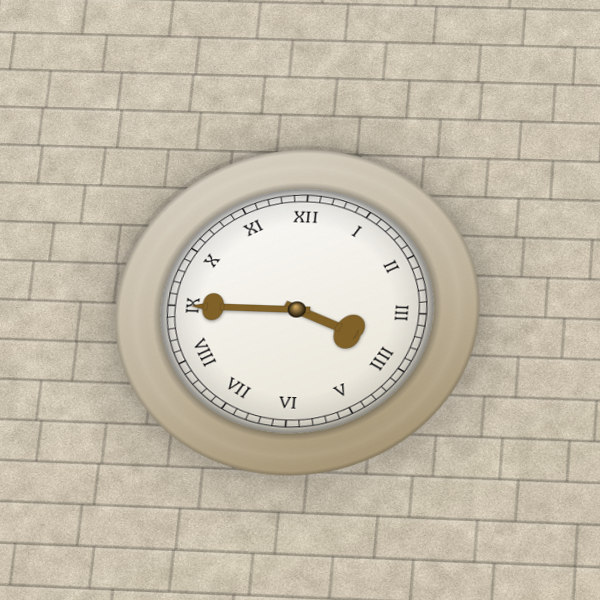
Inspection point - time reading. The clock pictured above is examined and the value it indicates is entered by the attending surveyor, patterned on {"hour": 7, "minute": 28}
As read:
{"hour": 3, "minute": 45}
